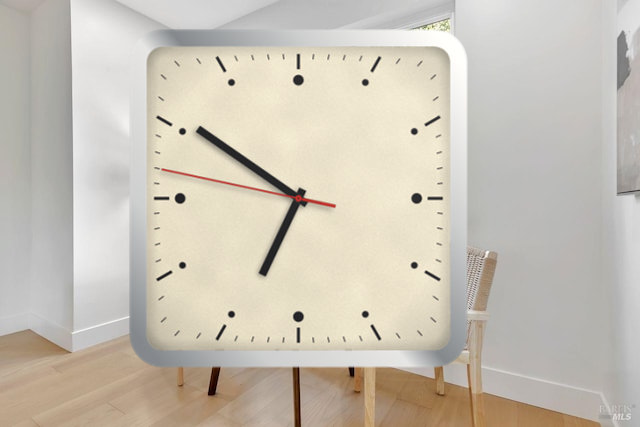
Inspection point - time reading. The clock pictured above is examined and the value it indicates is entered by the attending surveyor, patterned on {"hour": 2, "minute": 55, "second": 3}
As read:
{"hour": 6, "minute": 50, "second": 47}
